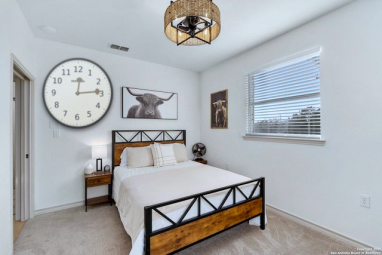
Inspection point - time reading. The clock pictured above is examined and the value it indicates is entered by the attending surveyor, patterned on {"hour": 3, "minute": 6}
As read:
{"hour": 12, "minute": 14}
